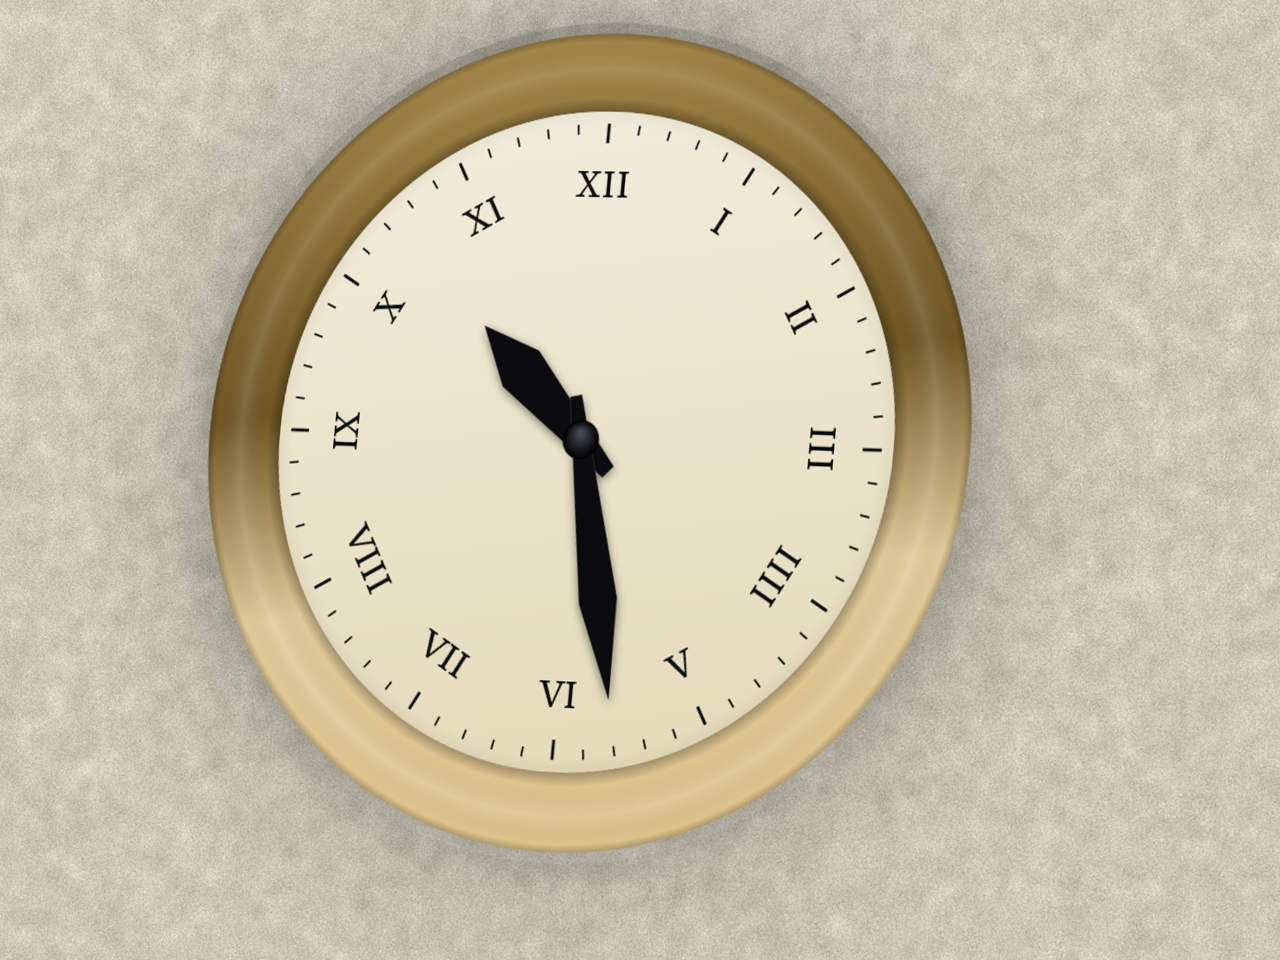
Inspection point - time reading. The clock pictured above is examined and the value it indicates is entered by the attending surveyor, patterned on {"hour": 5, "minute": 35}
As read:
{"hour": 10, "minute": 28}
